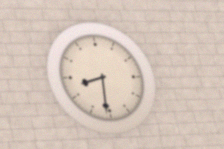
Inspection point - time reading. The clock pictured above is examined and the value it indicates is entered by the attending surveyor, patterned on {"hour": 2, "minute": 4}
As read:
{"hour": 8, "minute": 31}
